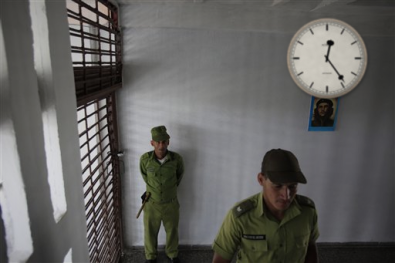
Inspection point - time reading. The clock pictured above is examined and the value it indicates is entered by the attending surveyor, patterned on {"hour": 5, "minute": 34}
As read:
{"hour": 12, "minute": 24}
